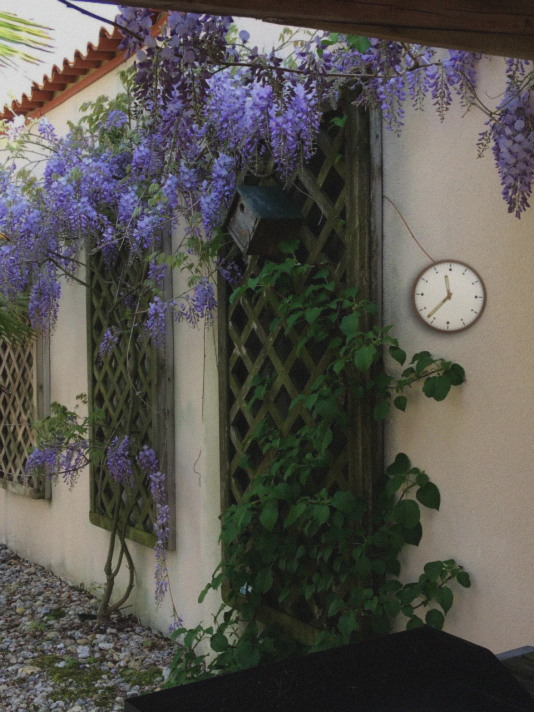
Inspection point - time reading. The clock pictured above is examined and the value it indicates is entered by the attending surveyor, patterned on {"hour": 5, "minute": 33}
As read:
{"hour": 11, "minute": 37}
